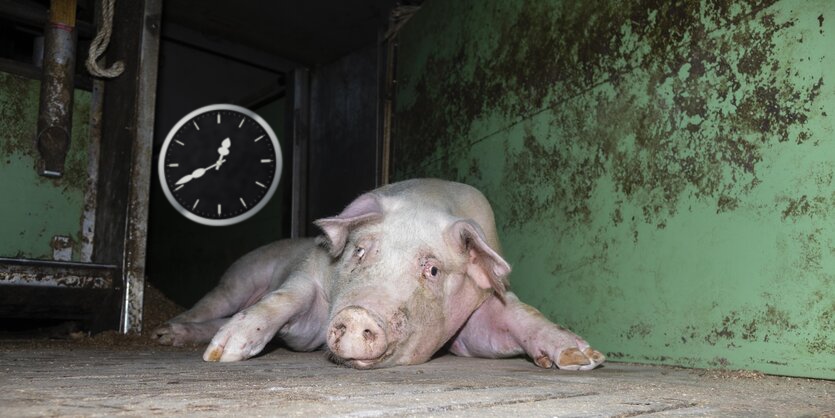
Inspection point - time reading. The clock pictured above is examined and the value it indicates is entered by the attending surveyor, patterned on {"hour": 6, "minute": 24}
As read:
{"hour": 12, "minute": 41}
